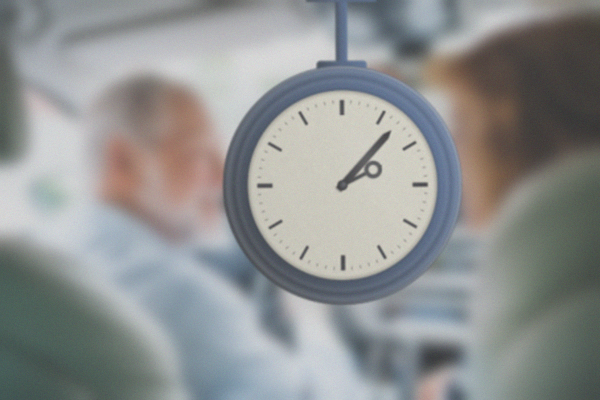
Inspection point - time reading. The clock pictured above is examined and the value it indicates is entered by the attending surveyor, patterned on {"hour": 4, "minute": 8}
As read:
{"hour": 2, "minute": 7}
